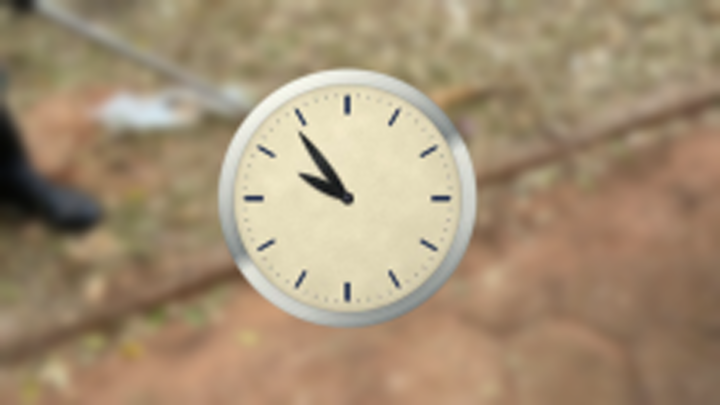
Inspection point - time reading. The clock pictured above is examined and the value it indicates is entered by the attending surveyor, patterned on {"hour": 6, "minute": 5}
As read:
{"hour": 9, "minute": 54}
